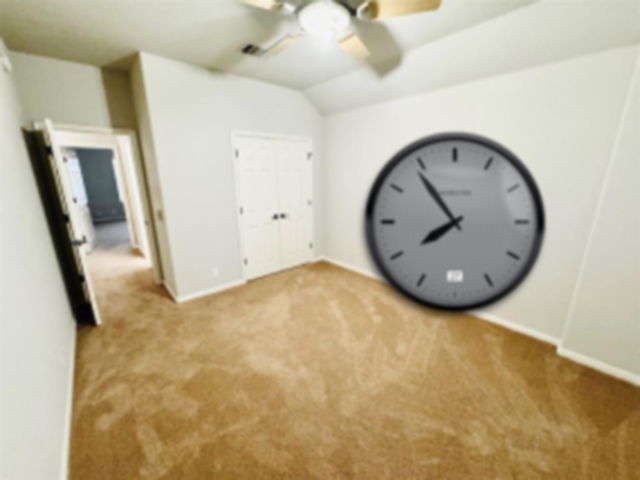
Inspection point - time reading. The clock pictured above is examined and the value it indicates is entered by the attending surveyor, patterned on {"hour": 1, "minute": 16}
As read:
{"hour": 7, "minute": 54}
